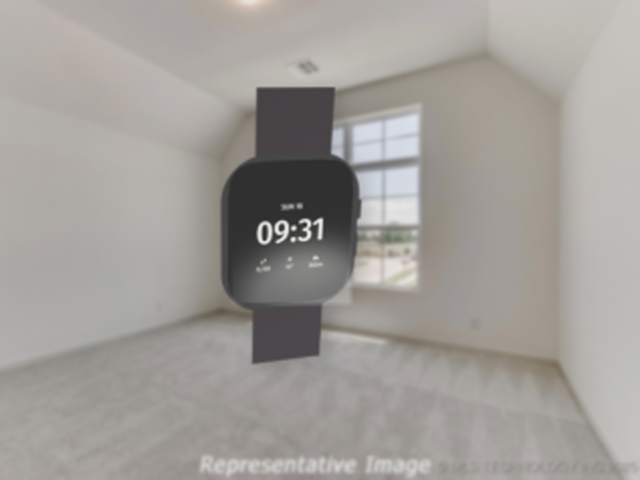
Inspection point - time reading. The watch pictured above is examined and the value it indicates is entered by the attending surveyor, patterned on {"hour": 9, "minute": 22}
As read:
{"hour": 9, "minute": 31}
